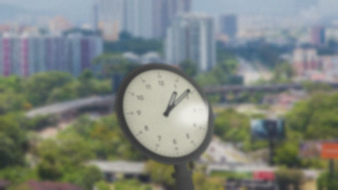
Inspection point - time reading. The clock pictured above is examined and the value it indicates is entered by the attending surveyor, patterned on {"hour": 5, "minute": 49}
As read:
{"hour": 1, "minute": 9}
